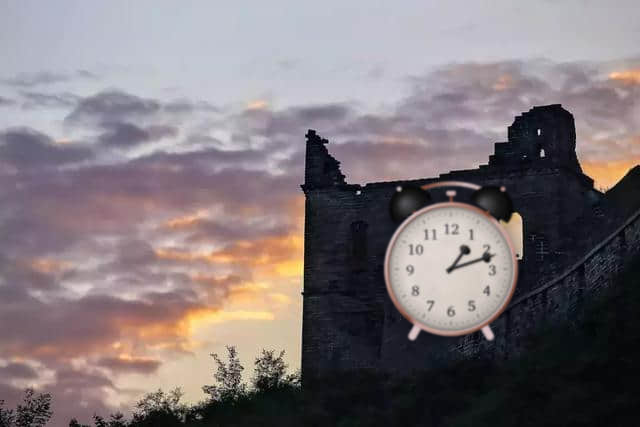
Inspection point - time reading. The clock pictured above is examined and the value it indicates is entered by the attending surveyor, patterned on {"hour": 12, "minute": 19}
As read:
{"hour": 1, "minute": 12}
